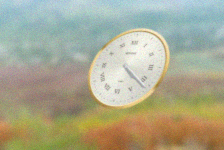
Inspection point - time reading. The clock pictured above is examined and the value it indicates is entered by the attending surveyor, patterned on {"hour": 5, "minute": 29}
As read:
{"hour": 4, "minute": 21}
